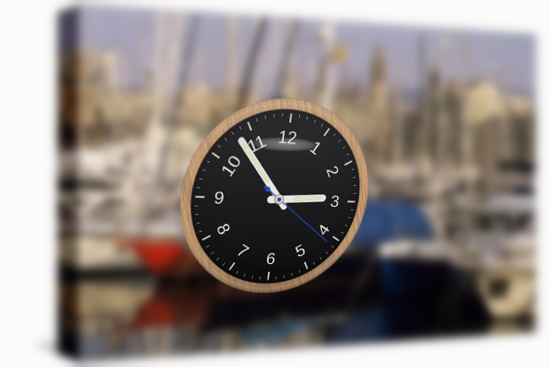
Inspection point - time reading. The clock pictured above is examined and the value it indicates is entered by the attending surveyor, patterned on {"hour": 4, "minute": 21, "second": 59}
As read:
{"hour": 2, "minute": 53, "second": 21}
